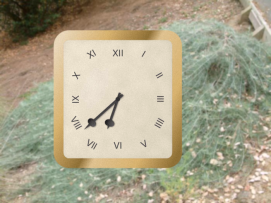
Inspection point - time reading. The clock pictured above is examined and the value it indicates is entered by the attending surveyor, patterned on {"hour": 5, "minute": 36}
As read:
{"hour": 6, "minute": 38}
